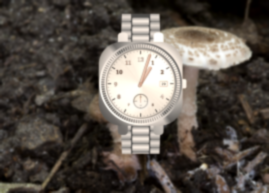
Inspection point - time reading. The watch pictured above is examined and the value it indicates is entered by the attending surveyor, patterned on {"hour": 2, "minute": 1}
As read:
{"hour": 1, "minute": 3}
